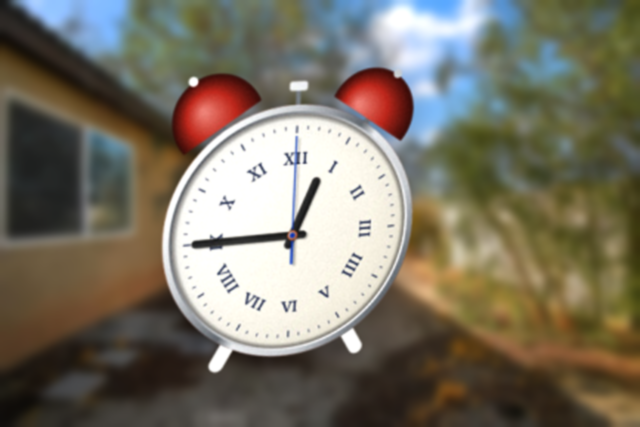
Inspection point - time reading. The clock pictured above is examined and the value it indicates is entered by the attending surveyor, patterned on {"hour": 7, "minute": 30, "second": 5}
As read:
{"hour": 12, "minute": 45, "second": 0}
